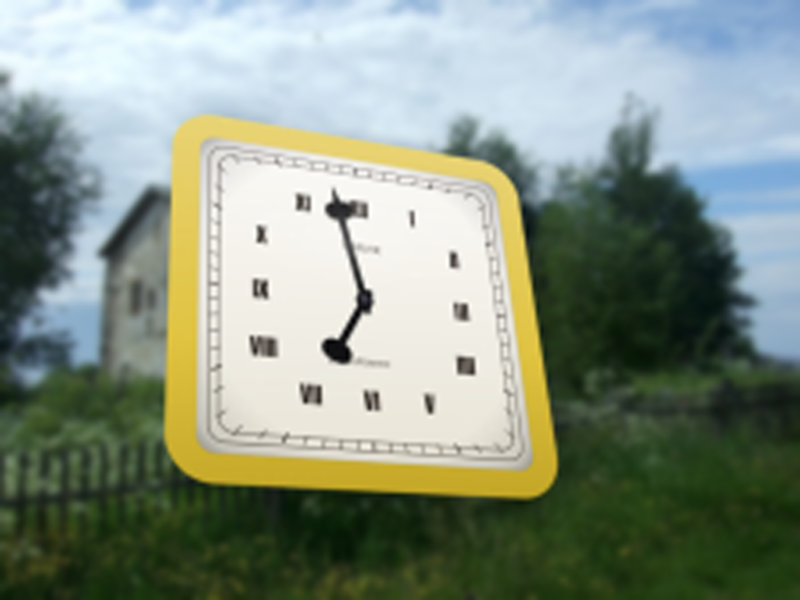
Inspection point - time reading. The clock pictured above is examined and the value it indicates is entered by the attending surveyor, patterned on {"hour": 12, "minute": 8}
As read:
{"hour": 6, "minute": 58}
